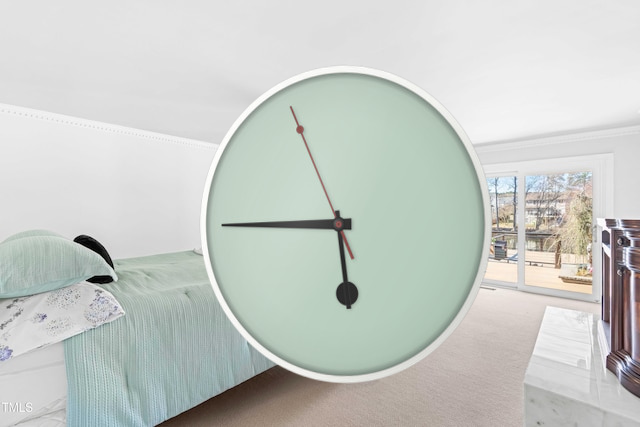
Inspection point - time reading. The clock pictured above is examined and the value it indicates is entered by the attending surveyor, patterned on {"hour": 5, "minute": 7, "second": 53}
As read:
{"hour": 5, "minute": 44, "second": 56}
